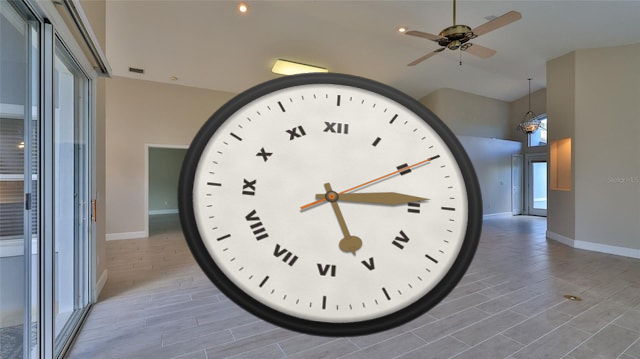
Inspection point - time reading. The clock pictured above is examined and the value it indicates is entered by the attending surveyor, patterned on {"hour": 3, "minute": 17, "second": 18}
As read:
{"hour": 5, "minute": 14, "second": 10}
